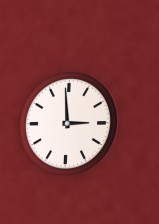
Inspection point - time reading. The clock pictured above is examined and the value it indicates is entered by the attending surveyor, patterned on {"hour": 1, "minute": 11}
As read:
{"hour": 2, "minute": 59}
